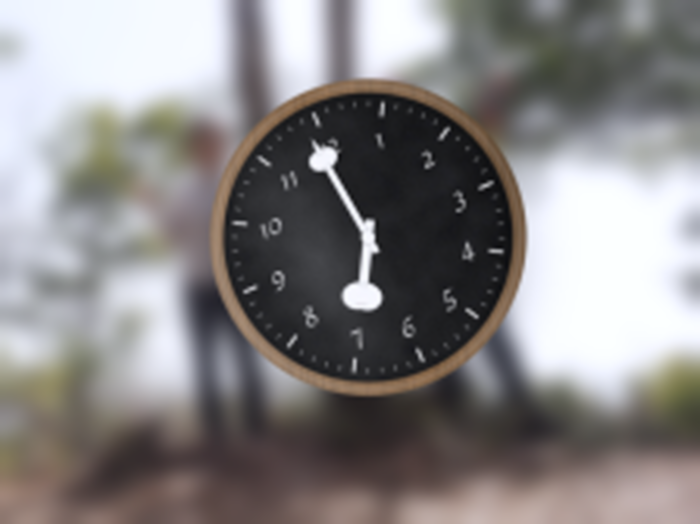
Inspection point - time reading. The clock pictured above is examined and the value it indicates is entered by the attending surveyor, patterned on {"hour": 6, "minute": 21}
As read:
{"hour": 6, "minute": 59}
